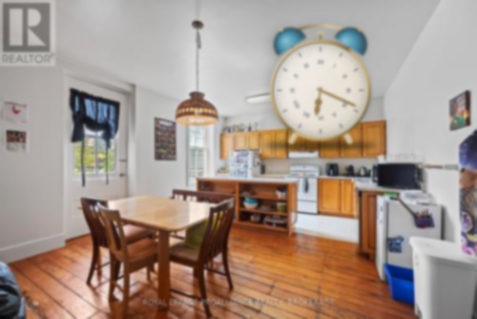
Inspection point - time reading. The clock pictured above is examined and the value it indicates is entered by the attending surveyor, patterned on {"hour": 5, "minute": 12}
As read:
{"hour": 6, "minute": 19}
